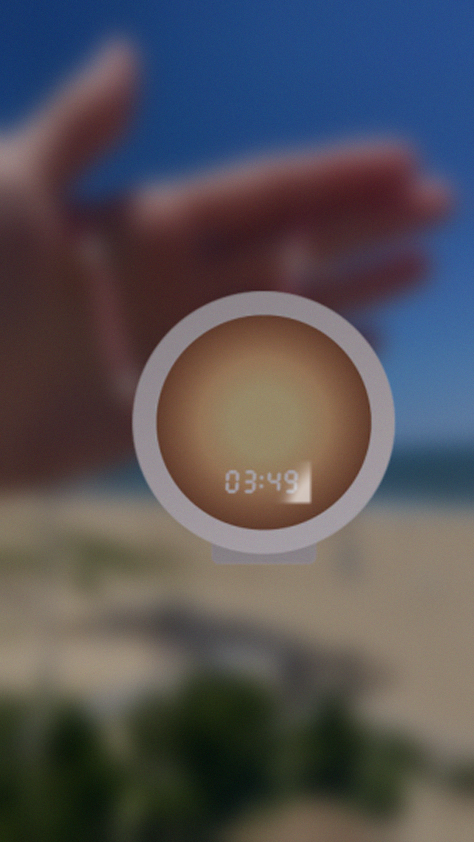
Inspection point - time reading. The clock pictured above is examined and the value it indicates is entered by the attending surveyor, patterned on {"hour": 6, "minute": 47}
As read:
{"hour": 3, "minute": 49}
